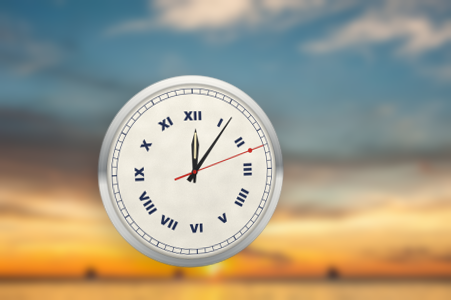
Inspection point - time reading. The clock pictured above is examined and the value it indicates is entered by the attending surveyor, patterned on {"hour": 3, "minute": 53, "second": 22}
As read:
{"hour": 12, "minute": 6, "second": 12}
